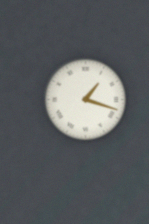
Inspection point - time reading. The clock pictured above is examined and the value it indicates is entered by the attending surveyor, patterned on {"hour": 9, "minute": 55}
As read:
{"hour": 1, "minute": 18}
